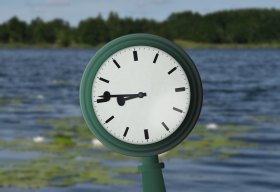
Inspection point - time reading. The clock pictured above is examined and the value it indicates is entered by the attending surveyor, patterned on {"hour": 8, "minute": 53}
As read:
{"hour": 8, "minute": 46}
